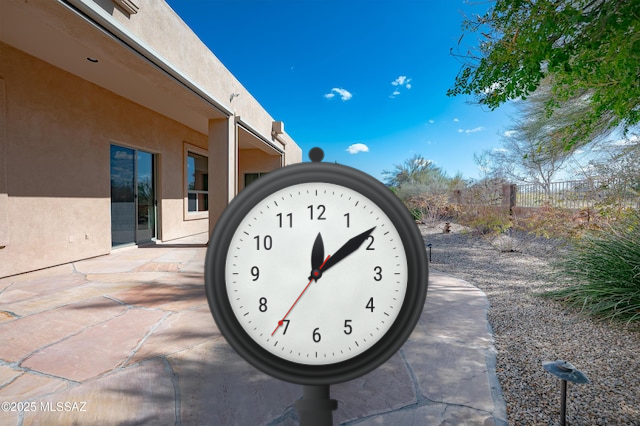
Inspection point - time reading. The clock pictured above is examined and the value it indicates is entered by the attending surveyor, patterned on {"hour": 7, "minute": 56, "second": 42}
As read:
{"hour": 12, "minute": 8, "second": 36}
